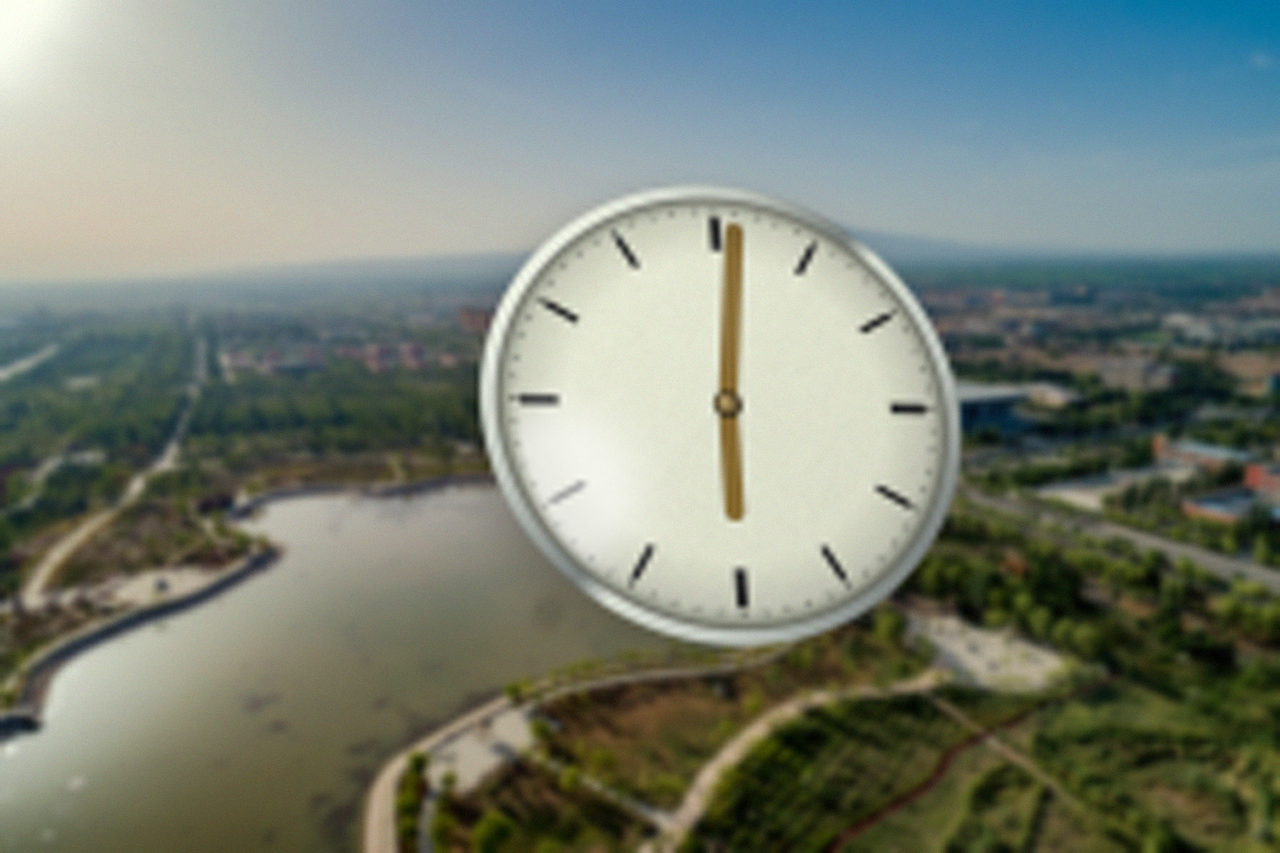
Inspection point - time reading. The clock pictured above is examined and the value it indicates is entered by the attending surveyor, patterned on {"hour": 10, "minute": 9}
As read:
{"hour": 6, "minute": 1}
